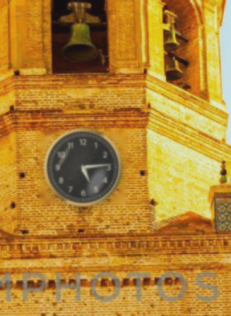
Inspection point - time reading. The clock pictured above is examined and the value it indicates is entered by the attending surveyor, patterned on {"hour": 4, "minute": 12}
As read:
{"hour": 5, "minute": 14}
